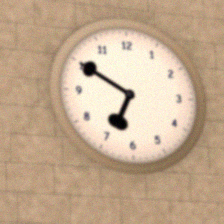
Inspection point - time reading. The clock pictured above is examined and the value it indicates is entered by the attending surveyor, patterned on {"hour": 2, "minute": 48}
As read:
{"hour": 6, "minute": 50}
